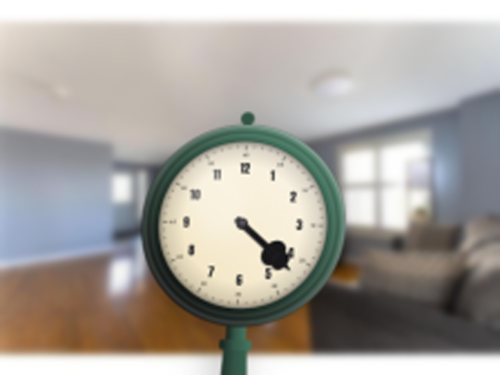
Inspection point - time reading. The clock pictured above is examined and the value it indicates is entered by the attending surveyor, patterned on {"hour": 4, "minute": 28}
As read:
{"hour": 4, "minute": 22}
